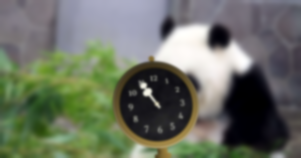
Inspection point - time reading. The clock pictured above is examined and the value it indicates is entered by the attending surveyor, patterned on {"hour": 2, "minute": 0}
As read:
{"hour": 10, "minute": 55}
